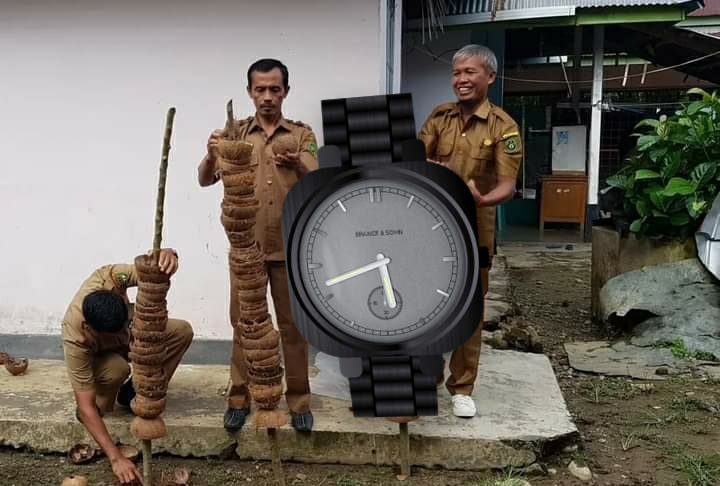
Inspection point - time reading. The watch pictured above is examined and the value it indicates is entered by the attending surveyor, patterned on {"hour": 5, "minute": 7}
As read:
{"hour": 5, "minute": 42}
